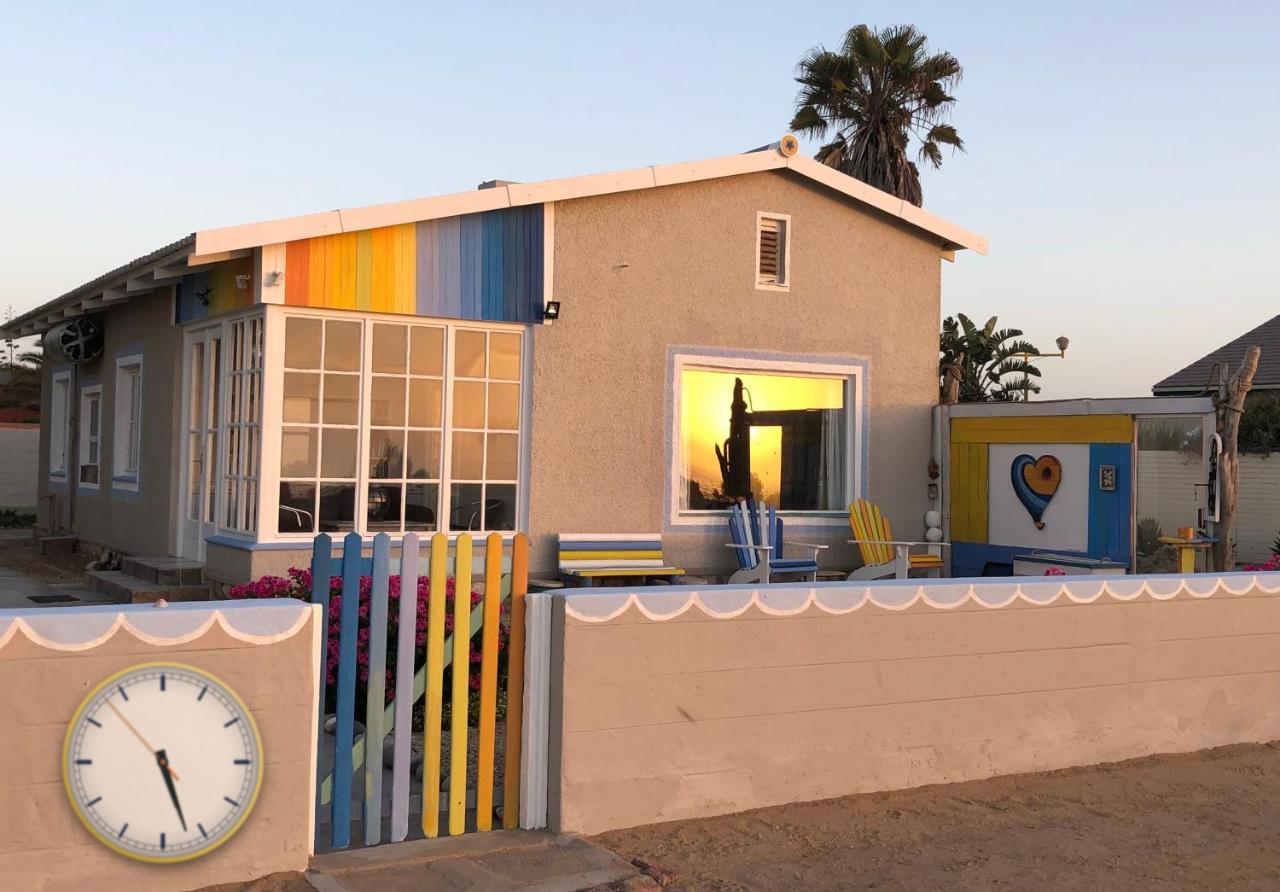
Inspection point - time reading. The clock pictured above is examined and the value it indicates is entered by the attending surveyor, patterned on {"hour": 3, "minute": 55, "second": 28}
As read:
{"hour": 5, "minute": 26, "second": 53}
